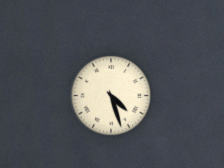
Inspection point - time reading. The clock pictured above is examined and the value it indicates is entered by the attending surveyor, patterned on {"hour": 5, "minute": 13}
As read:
{"hour": 4, "minute": 27}
